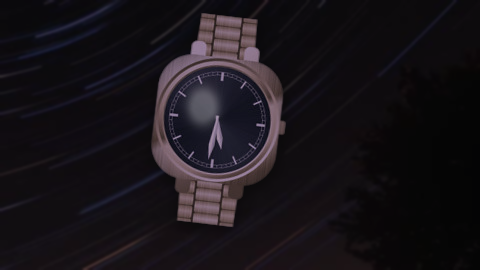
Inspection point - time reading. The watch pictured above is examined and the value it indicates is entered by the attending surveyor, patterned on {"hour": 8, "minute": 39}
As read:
{"hour": 5, "minute": 31}
